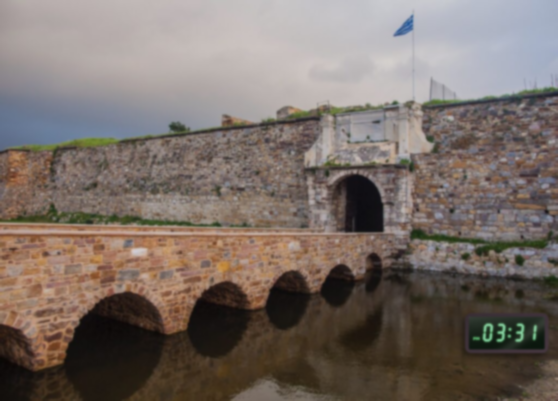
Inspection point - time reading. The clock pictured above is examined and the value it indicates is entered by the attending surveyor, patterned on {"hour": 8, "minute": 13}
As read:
{"hour": 3, "minute": 31}
